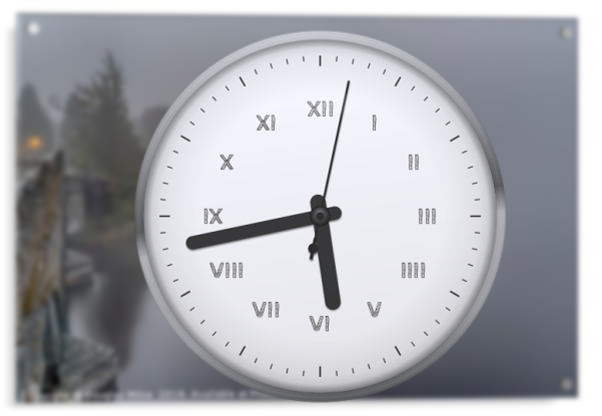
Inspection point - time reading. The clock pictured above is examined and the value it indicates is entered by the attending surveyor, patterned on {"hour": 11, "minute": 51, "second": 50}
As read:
{"hour": 5, "minute": 43, "second": 2}
